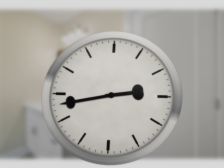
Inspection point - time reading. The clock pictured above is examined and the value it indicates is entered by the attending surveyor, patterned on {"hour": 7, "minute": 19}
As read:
{"hour": 2, "minute": 43}
